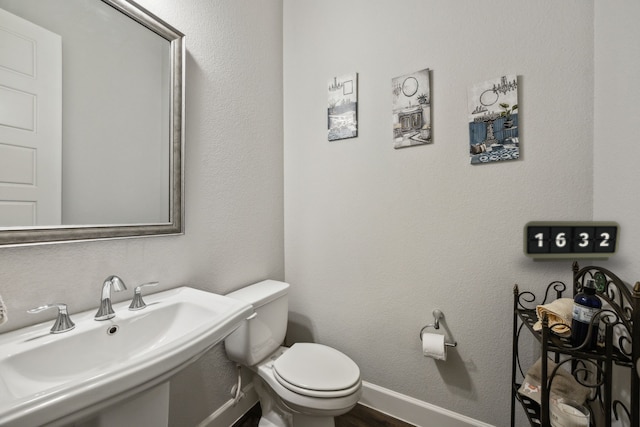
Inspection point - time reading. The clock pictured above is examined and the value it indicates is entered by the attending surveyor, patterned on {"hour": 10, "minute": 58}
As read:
{"hour": 16, "minute": 32}
